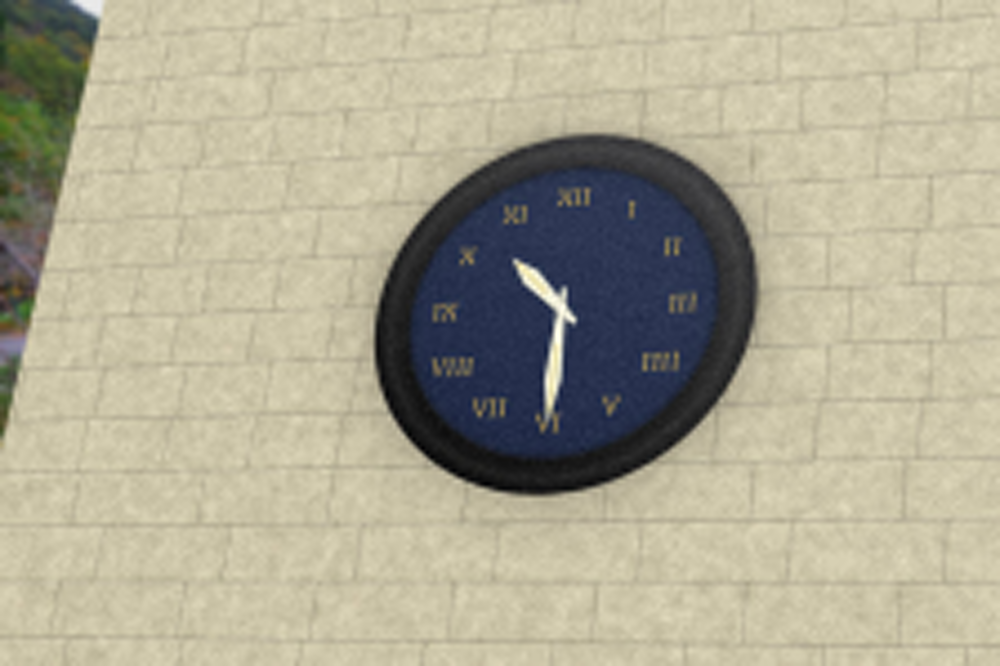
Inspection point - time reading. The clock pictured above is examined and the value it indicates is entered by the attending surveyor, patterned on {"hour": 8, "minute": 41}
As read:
{"hour": 10, "minute": 30}
